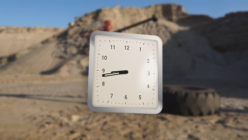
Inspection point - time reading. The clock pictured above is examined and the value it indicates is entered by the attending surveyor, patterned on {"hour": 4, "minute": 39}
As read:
{"hour": 8, "minute": 43}
